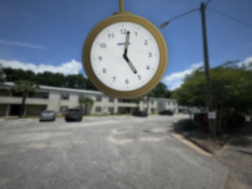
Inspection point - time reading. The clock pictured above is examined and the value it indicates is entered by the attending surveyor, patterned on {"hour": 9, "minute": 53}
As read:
{"hour": 5, "minute": 2}
